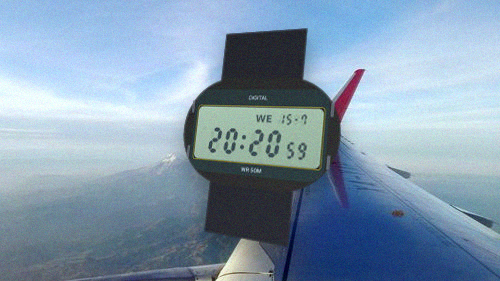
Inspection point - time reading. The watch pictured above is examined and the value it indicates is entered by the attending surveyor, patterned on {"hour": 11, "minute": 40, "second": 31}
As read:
{"hour": 20, "minute": 20, "second": 59}
